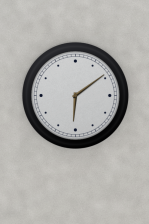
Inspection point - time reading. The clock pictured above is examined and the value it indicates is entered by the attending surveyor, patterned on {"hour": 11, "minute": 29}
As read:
{"hour": 6, "minute": 9}
